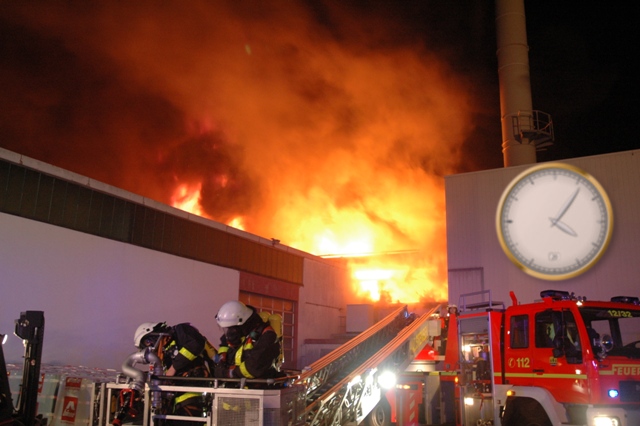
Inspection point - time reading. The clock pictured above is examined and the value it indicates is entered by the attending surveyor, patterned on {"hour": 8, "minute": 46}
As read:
{"hour": 4, "minute": 6}
